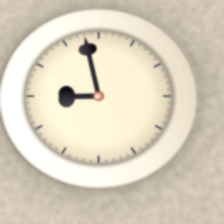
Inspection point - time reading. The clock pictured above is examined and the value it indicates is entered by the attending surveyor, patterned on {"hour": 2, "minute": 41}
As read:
{"hour": 8, "minute": 58}
